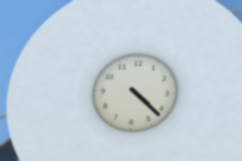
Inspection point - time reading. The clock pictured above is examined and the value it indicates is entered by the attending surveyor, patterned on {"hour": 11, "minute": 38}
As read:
{"hour": 4, "minute": 22}
